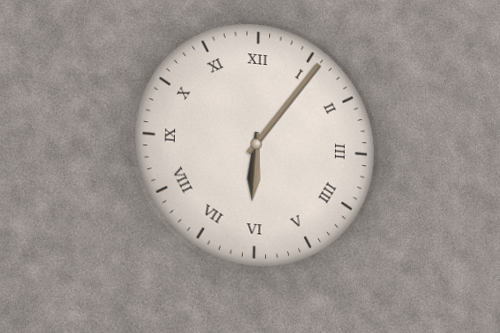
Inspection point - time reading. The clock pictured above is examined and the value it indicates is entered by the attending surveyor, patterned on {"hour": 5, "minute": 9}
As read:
{"hour": 6, "minute": 6}
